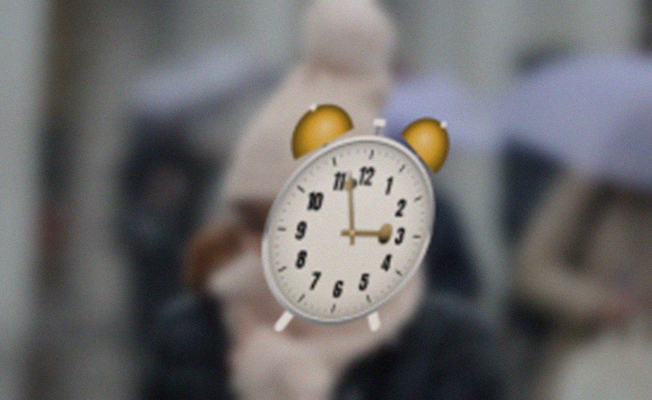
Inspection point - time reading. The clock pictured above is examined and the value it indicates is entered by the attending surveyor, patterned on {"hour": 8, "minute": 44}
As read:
{"hour": 2, "minute": 57}
